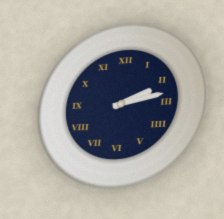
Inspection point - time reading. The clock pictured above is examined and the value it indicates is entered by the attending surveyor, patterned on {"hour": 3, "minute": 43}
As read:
{"hour": 2, "minute": 13}
